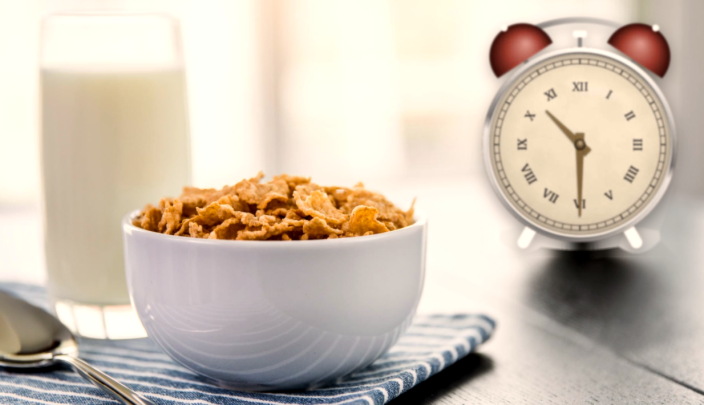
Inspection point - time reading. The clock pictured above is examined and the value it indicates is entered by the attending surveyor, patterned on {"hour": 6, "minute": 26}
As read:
{"hour": 10, "minute": 30}
